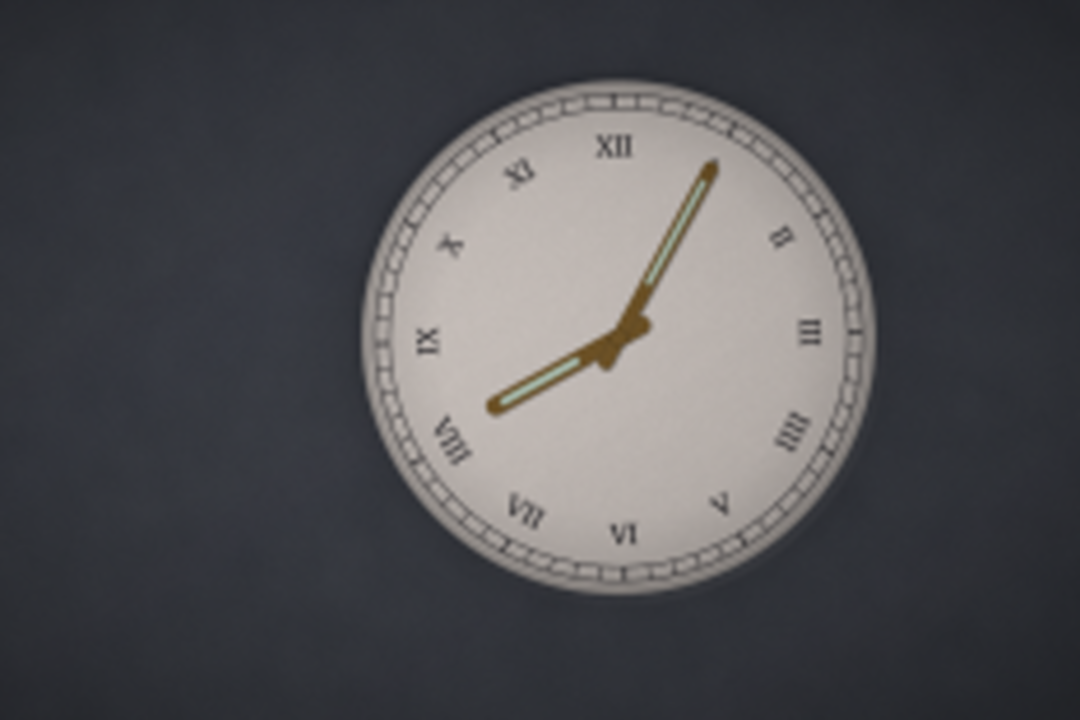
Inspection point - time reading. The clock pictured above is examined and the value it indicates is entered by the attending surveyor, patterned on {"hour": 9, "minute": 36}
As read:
{"hour": 8, "minute": 5}
